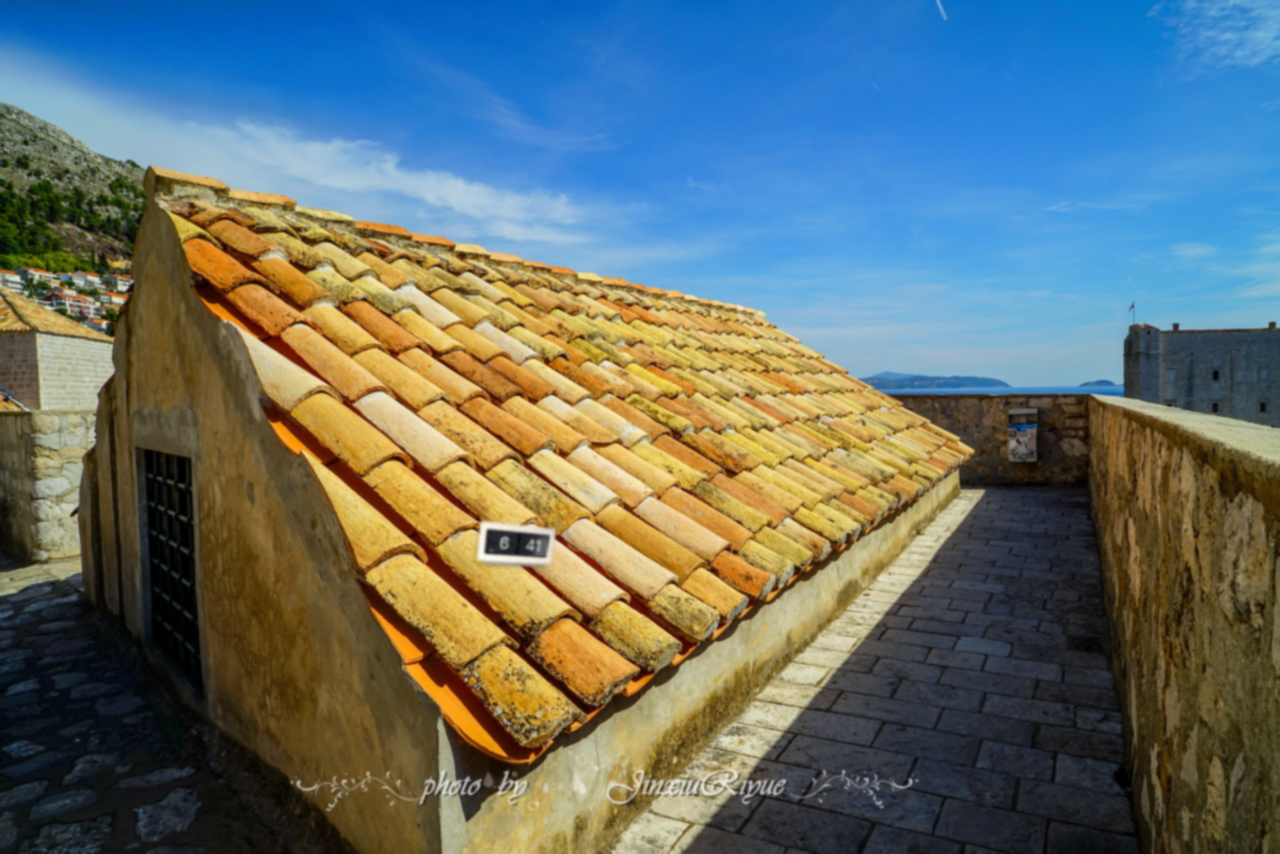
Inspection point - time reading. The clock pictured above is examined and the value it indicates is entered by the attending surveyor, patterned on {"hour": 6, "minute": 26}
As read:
{"hour": 6, "minute": 41}
